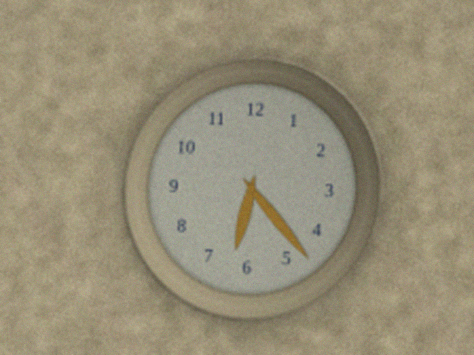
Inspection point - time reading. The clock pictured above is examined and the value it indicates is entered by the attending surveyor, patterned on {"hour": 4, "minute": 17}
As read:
{"hour": 6, "minute": 23}
